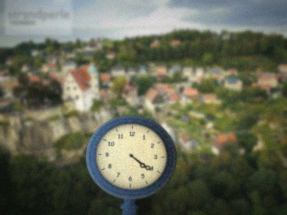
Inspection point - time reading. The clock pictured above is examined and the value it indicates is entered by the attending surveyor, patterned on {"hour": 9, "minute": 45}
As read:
{"hour": 4, "minute": 21}
